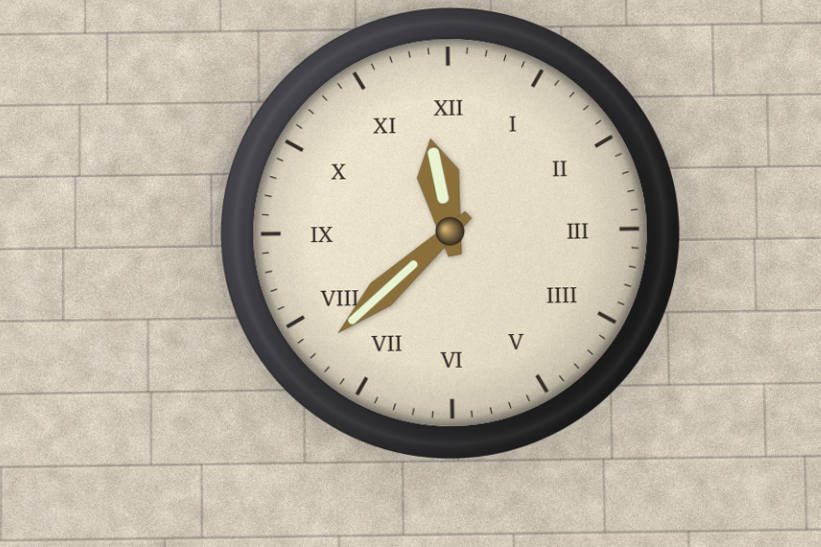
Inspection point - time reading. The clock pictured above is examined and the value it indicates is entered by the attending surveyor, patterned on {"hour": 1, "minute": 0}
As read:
{"hour": 11, "minute": 38}
